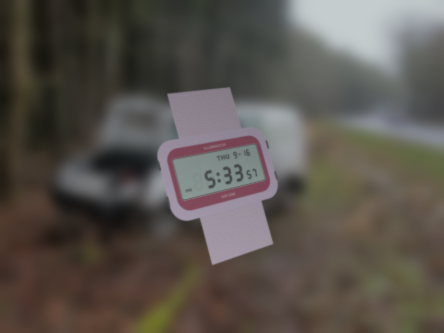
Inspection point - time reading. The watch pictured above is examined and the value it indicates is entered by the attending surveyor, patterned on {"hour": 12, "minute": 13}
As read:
{"hour": 5, "minute": 33}
